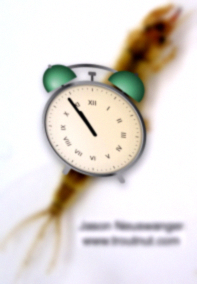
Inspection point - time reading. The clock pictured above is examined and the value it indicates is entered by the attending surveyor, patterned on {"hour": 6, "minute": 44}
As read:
{"hour": 10, "minute": 54}
